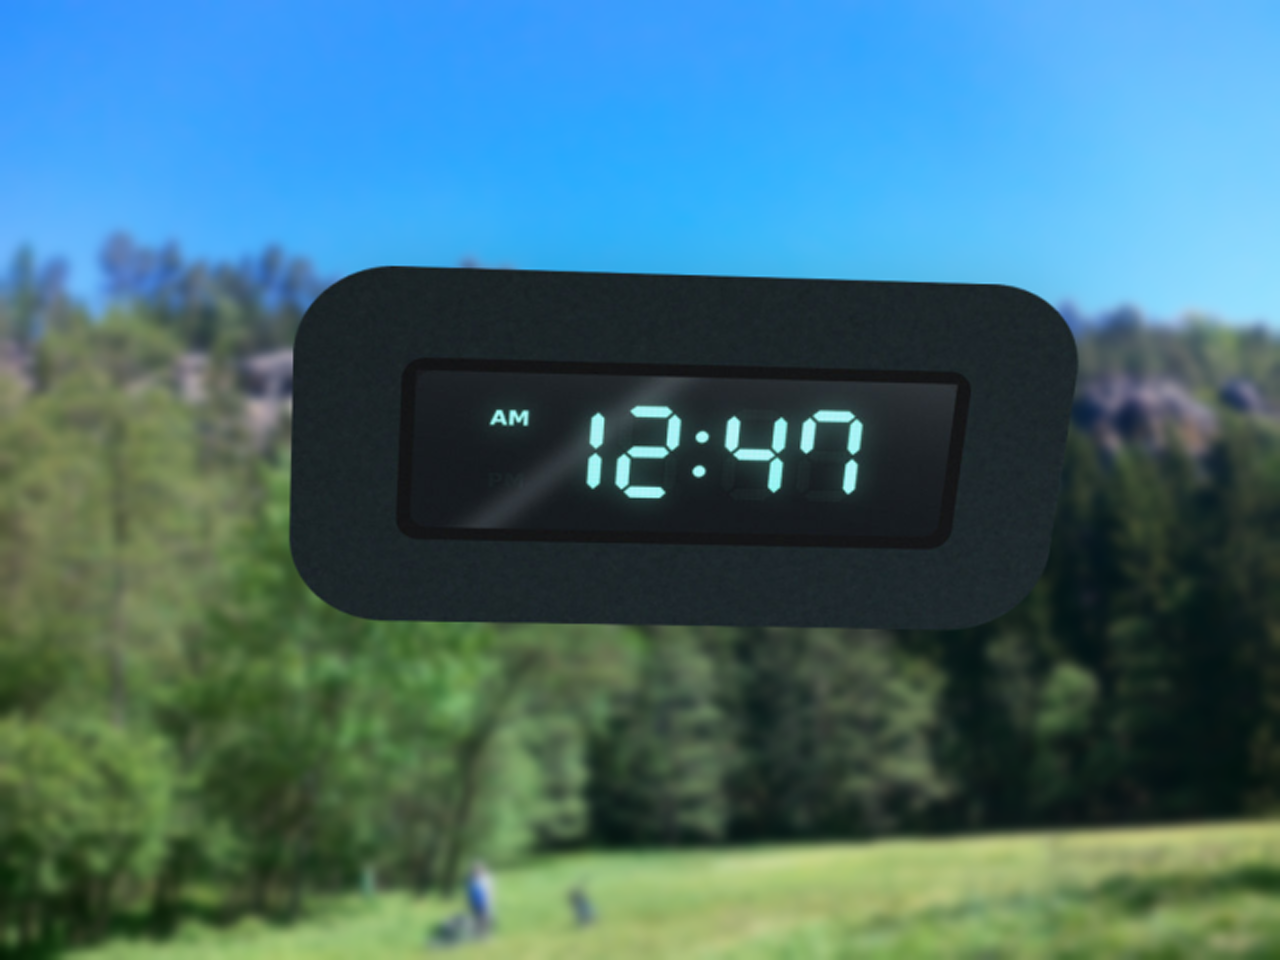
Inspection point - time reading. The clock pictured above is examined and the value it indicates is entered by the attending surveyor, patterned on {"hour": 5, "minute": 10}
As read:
{"hour": 12, "minute": 47}
